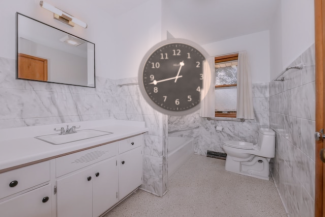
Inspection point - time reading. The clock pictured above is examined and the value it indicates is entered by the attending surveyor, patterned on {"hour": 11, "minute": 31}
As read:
{"hour": 12, "minute": 43}
